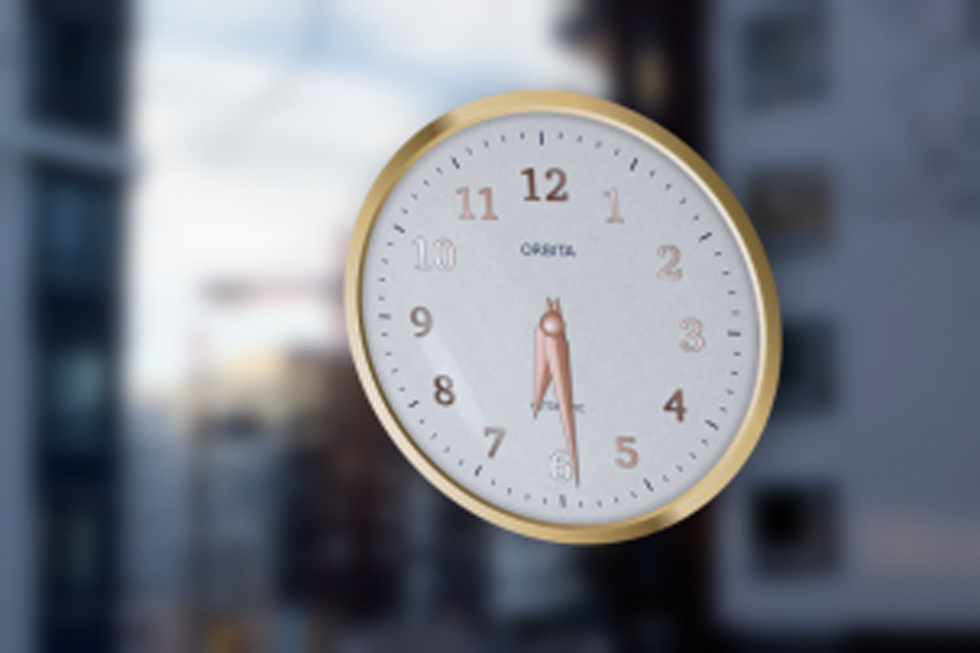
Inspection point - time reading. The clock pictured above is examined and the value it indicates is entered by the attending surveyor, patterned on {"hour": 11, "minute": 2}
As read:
{"hour": 6, "minute": 29}
